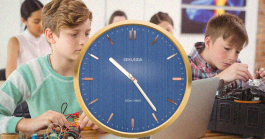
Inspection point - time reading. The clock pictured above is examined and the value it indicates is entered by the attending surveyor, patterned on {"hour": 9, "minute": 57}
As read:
{"hour": 10, "minute": 24}
